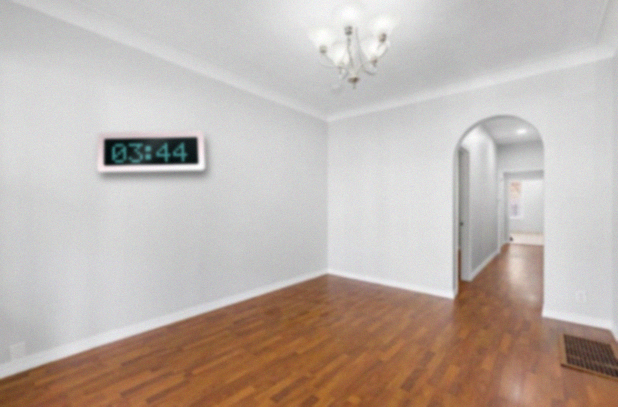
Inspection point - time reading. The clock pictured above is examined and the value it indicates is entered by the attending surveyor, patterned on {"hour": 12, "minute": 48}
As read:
{"hour": 3, "minute": 44}
